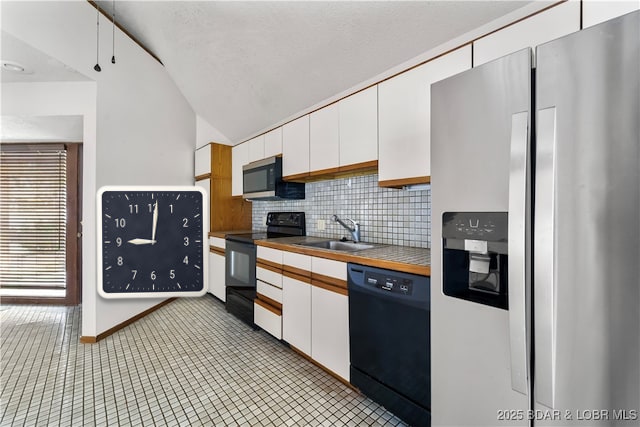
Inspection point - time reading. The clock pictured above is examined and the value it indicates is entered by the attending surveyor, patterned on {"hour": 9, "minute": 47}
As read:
{"hour": 9, "minute": 1}
